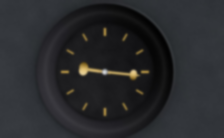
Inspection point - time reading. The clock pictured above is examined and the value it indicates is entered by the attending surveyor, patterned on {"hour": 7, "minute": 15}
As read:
{"hour": 9, "minute": 16}
